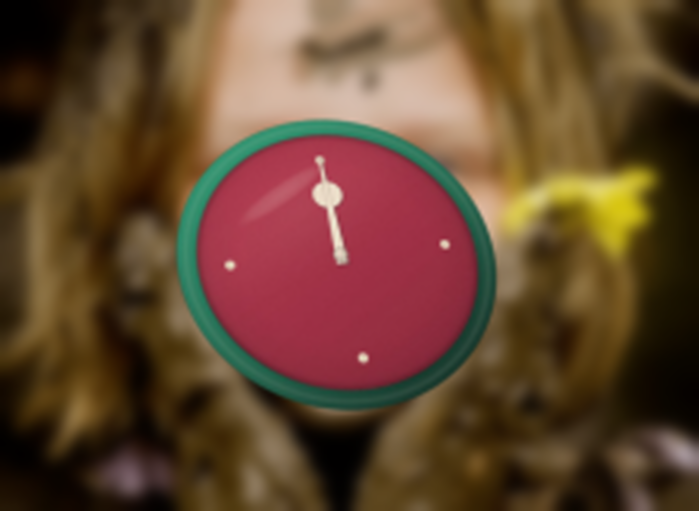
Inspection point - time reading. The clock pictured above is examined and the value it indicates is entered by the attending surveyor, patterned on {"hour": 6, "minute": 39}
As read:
{"hour": 12, "minute": 0}
